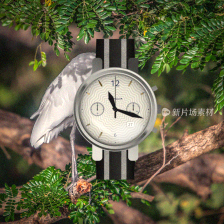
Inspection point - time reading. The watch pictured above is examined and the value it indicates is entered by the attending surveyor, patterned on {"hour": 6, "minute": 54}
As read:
{"hour": 11, "minute": 18}
